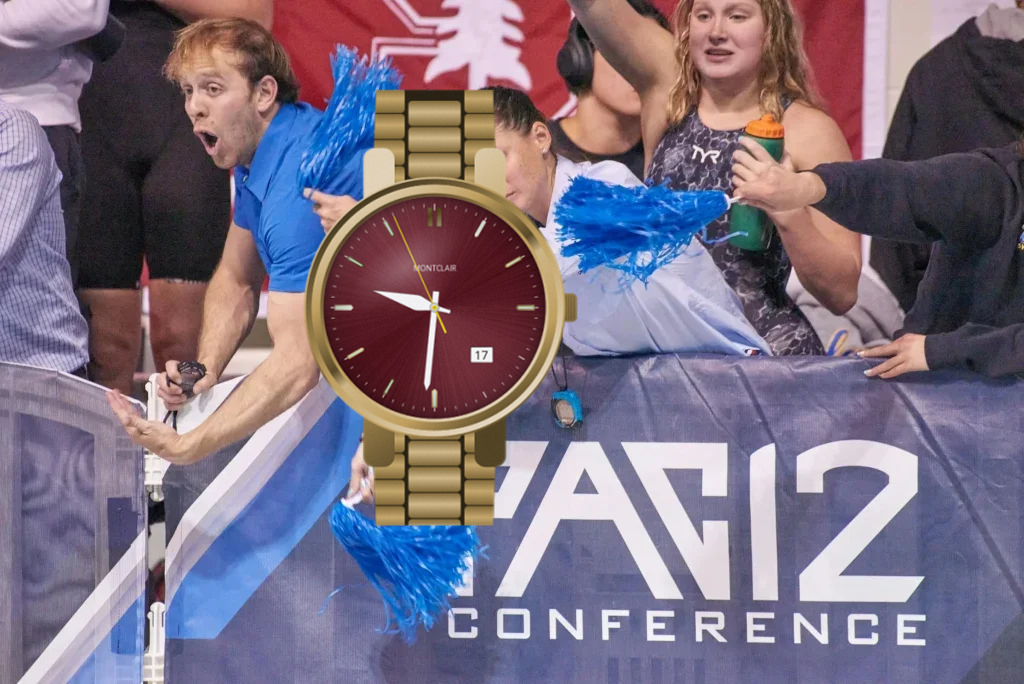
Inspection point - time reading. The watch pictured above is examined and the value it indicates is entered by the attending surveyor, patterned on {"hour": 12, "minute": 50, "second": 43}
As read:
{"hour": 9, "minute": 30, "second": 56}
